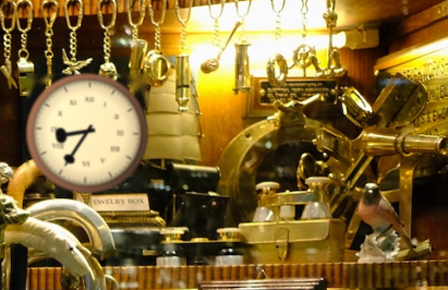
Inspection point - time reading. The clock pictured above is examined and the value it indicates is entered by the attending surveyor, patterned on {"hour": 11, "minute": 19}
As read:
{"hour": 8, "minute": 35}
